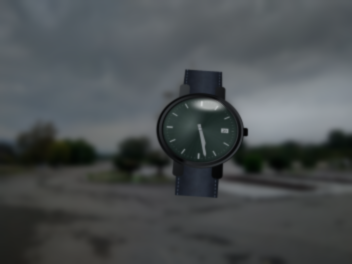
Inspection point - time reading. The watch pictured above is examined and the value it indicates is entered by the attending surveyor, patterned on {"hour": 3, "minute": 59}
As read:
{"hour": 5, "minute": 28}
